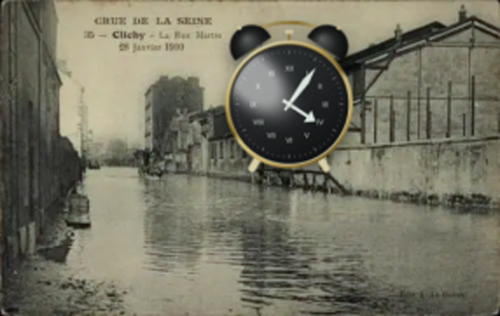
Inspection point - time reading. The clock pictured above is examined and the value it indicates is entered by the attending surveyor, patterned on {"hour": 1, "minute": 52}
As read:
{"hour": 4, "minute": 6}
